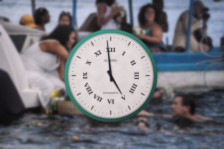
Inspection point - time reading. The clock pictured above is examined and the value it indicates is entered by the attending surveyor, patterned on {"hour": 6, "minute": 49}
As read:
{"hour": 4, "minute": 59}
